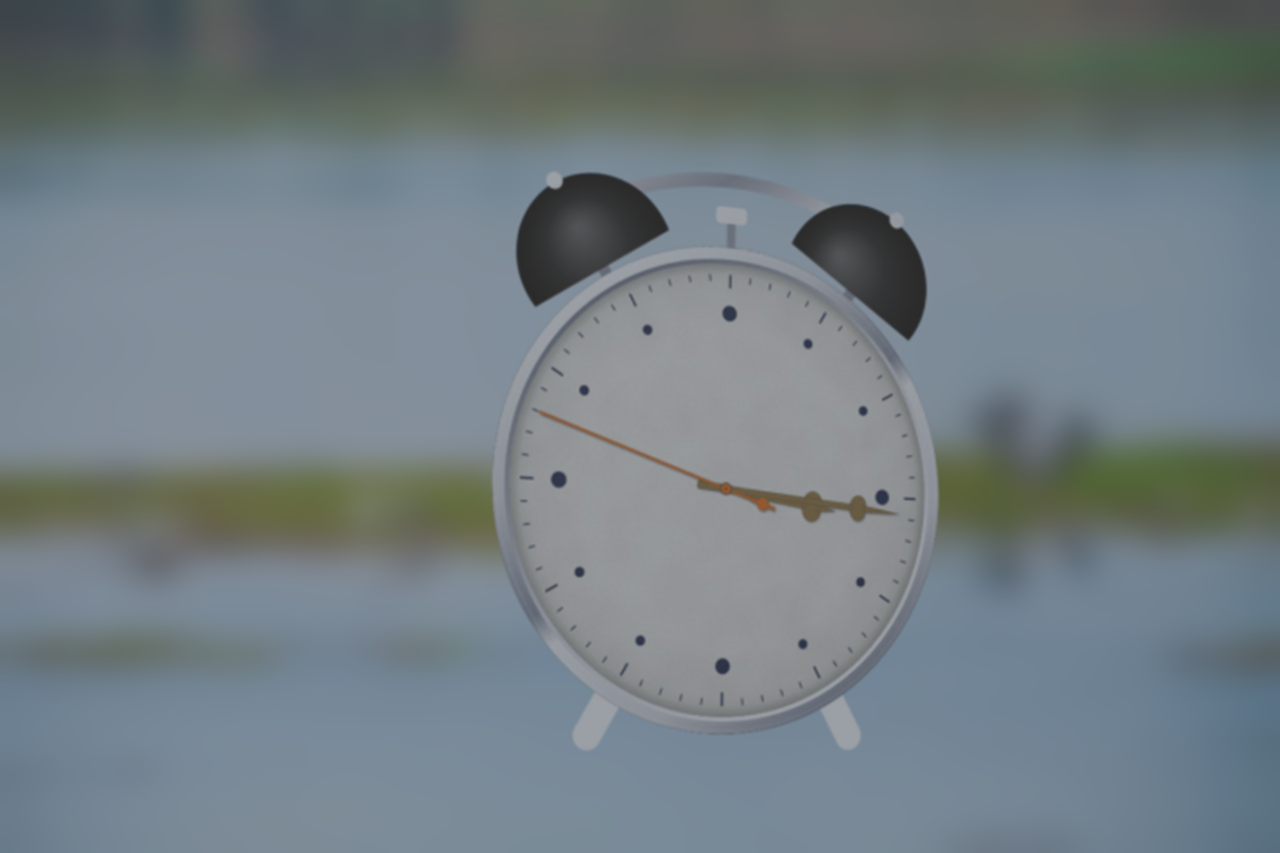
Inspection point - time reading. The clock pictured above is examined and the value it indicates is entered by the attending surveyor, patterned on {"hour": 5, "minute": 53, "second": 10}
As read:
{"hour": 3, "minute": 15, "second": 48}
